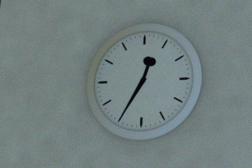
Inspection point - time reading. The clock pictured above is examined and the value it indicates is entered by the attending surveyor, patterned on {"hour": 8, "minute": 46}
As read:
{"hour": 12, "minute": 35}
